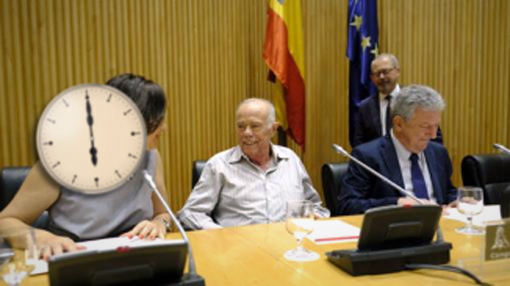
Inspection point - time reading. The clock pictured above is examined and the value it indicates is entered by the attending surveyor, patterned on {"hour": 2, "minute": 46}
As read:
{"hour": 6, "minute": 0}
